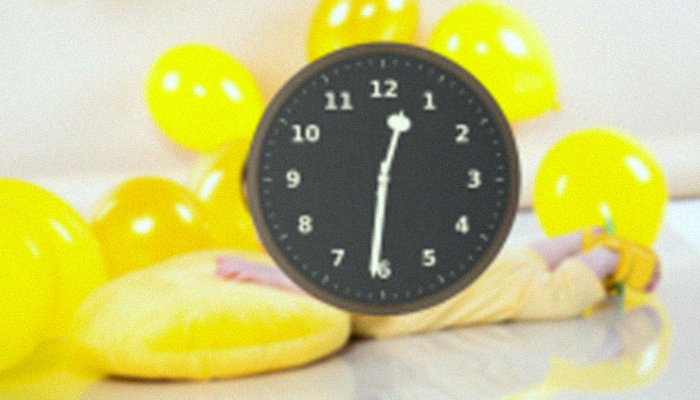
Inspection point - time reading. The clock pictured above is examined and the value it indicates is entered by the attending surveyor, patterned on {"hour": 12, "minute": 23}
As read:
{"hour": 12, "minute": 31}
